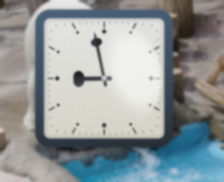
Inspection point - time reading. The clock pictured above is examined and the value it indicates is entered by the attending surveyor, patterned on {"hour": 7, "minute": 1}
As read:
{"hour": 8, "minute": 58}
